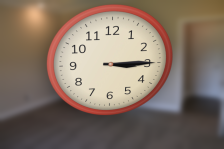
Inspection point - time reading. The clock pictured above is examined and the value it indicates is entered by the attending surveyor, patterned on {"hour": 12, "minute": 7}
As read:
{"hour": 3, "minute": 15}
